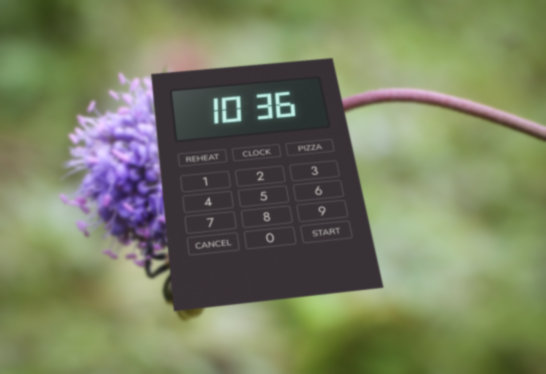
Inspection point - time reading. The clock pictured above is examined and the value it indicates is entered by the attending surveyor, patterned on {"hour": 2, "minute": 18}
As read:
{"hour": 10, "minute": 36}
